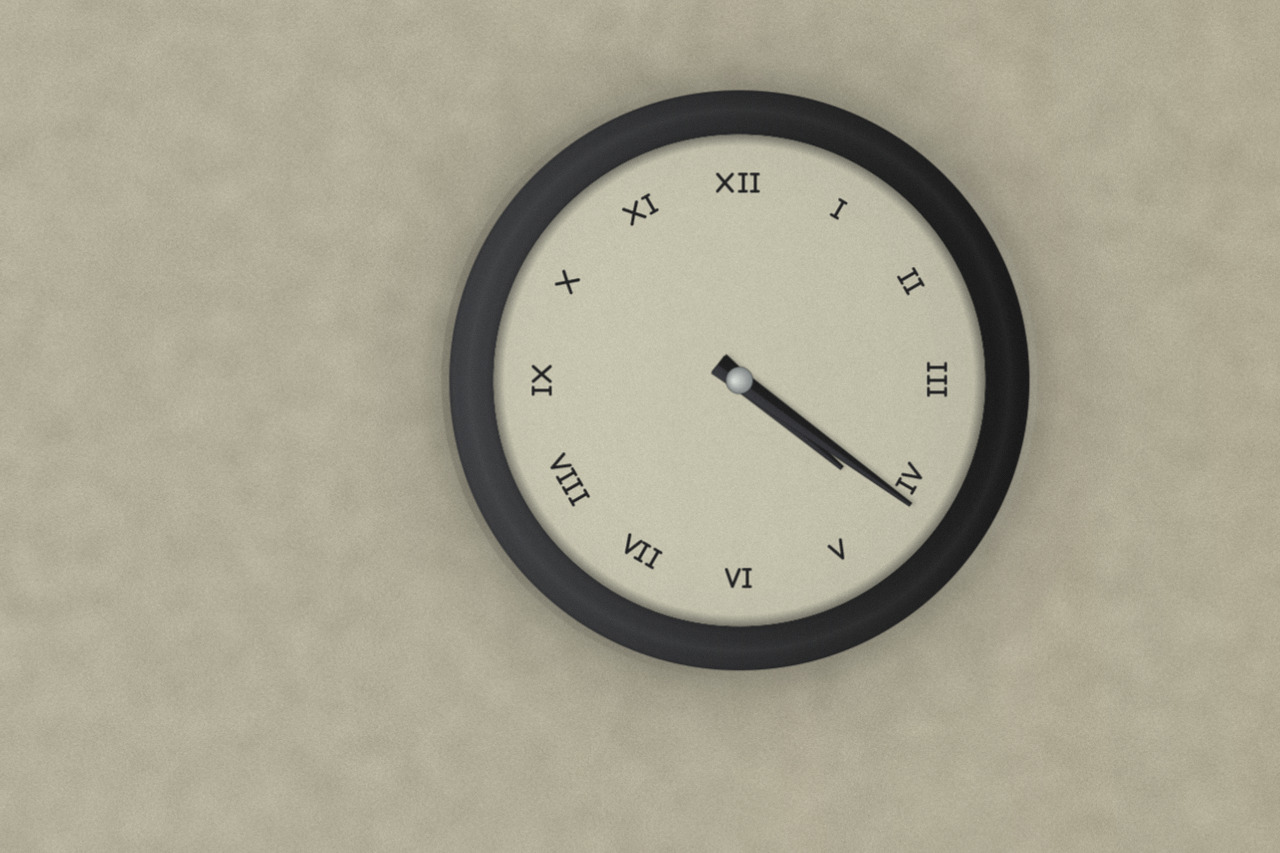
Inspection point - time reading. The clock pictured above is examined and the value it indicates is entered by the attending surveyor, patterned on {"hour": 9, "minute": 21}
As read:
{"hour": 4, "minute": 21}
